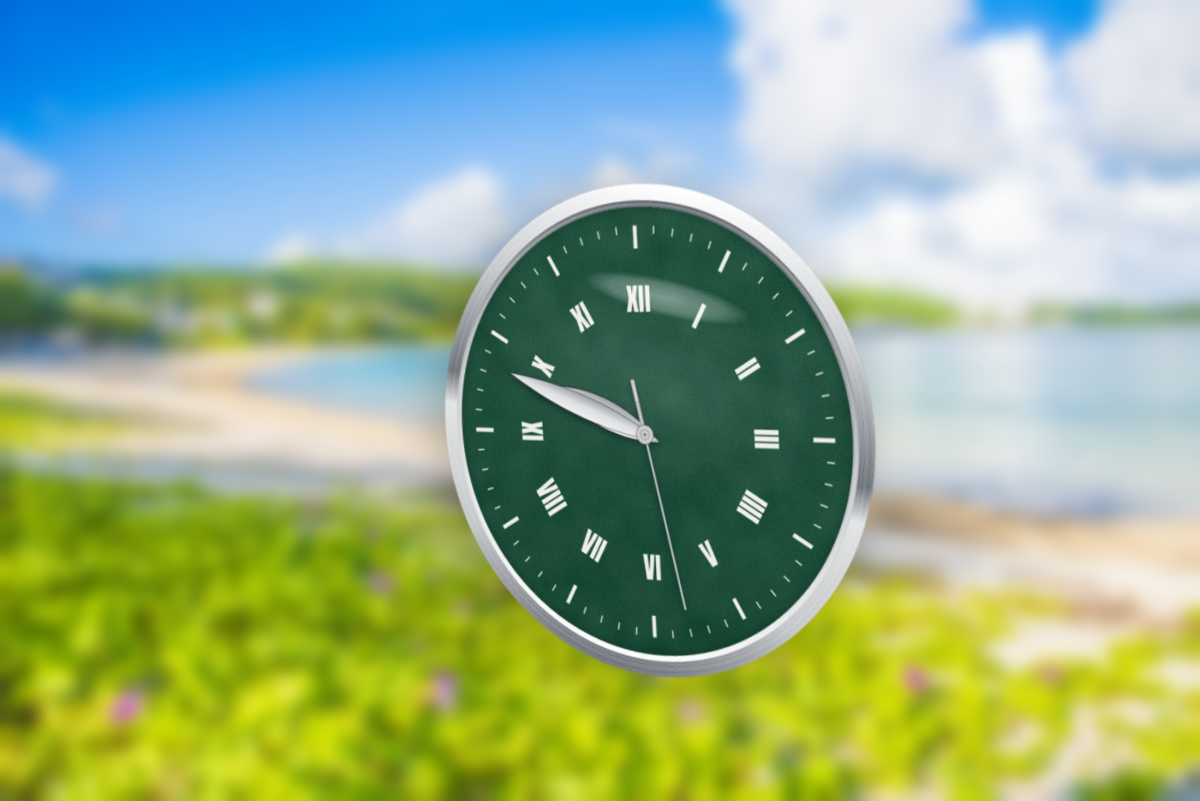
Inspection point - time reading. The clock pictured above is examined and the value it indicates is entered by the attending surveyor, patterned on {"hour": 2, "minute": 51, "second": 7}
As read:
{"hour": 9, "minute": 48, "second": 28}
